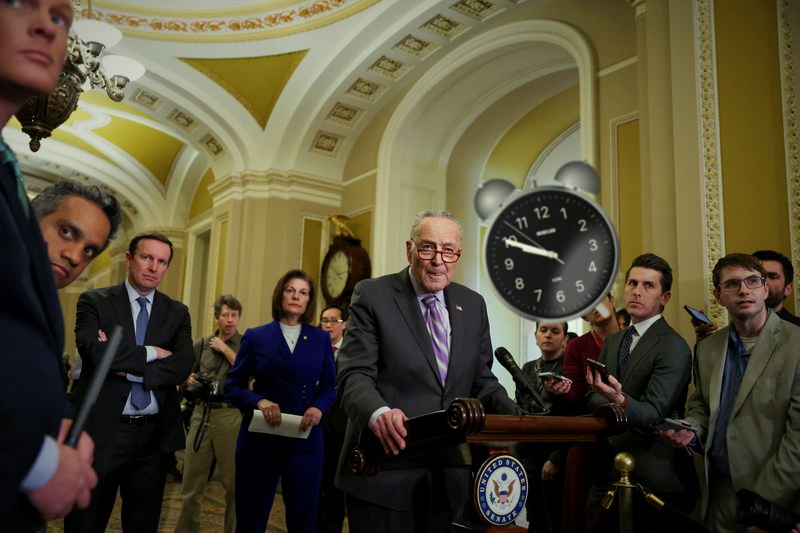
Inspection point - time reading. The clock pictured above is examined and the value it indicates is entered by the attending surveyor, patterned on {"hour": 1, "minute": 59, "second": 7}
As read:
{"hour": 9, "minute": 49, "second": 53}
